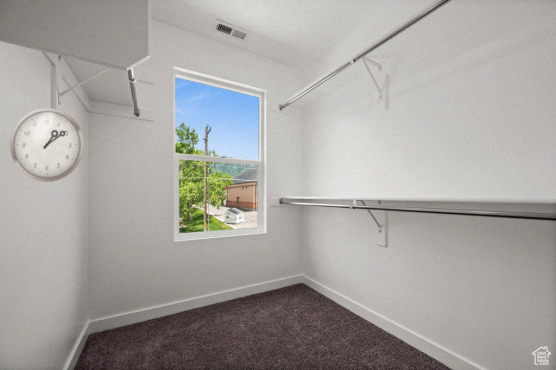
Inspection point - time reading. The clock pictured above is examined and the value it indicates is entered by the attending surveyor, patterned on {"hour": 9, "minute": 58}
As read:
{"hour": 1, "minute": 9}
